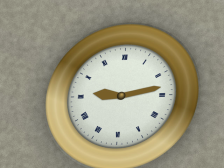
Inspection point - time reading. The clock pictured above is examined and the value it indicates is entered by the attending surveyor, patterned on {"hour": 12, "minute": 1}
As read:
{"hour": 9, "minute": 13}
